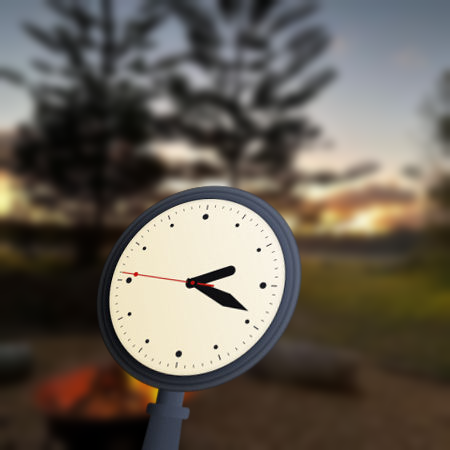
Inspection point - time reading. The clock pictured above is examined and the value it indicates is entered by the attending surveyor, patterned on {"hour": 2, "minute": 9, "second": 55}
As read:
{"hour": 2, "minute": 18, "second": 46}
